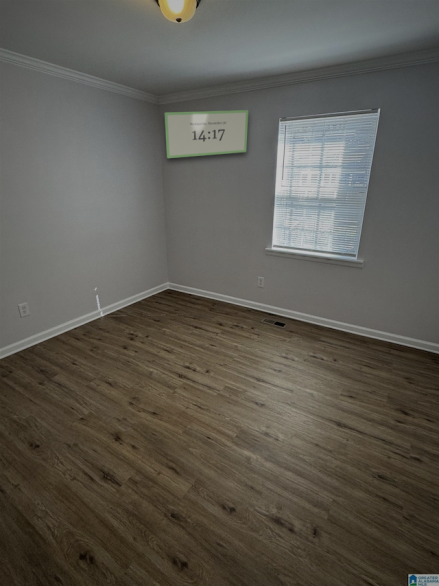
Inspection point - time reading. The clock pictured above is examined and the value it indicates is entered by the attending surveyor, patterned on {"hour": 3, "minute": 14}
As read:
{"hour": 14, "minute": 17}
